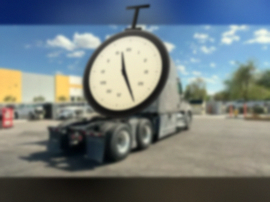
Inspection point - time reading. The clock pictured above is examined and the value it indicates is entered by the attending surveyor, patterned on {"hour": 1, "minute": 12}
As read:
{"hour": 11, "minute": 25}
